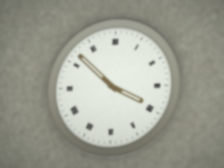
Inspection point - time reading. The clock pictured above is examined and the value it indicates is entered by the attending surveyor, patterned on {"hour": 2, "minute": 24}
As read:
{"hour": 3, "minute": 52}
